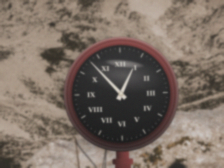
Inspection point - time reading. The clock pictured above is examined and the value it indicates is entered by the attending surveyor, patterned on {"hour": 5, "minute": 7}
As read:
{"hour": 12, "minute": 53}
